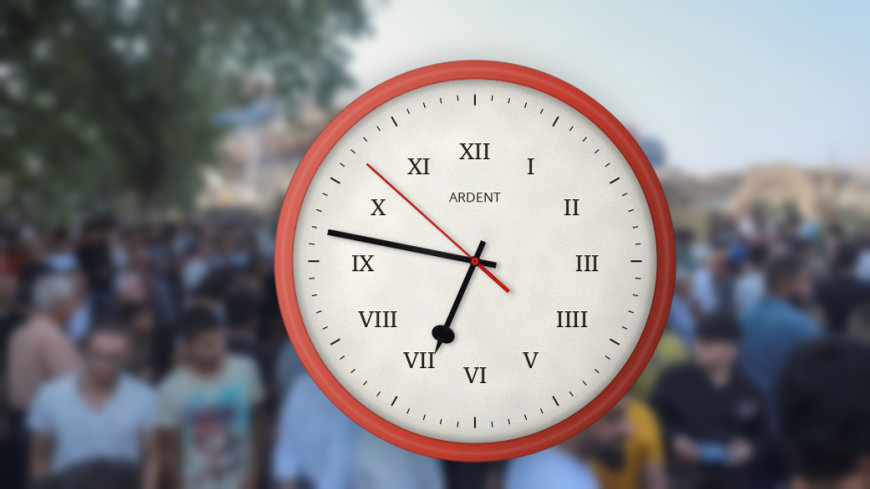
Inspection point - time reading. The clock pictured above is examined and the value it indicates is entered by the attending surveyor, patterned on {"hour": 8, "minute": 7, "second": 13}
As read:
{"hour": 6, "minute": 46, "second": 52}
